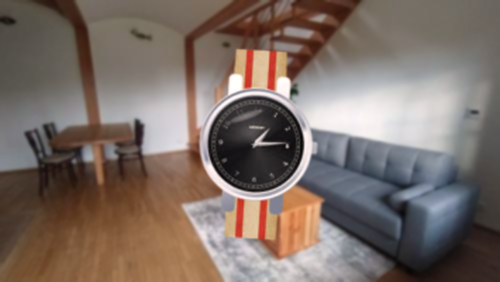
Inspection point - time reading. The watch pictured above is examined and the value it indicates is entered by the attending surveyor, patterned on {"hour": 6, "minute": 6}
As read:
{"hour": 1, "minute": 14}
